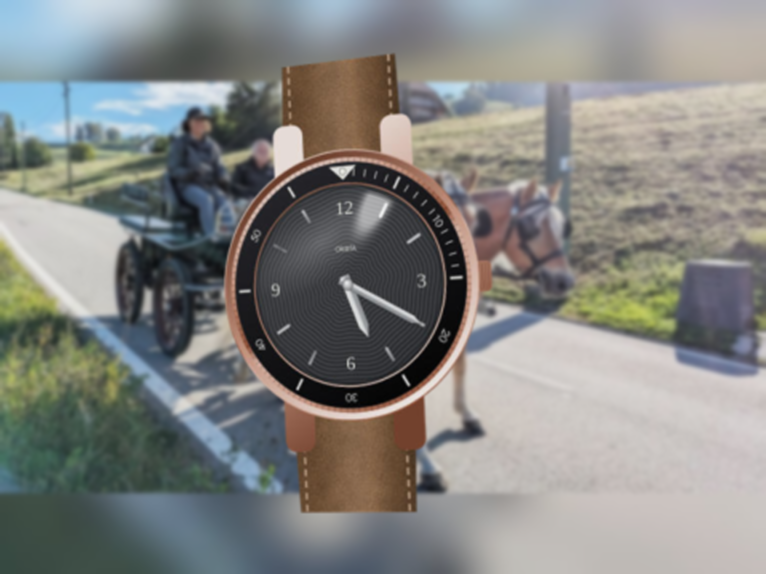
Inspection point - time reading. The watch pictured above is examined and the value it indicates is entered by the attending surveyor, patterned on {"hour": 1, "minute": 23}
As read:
{"hour": 5, "minute": 20}
